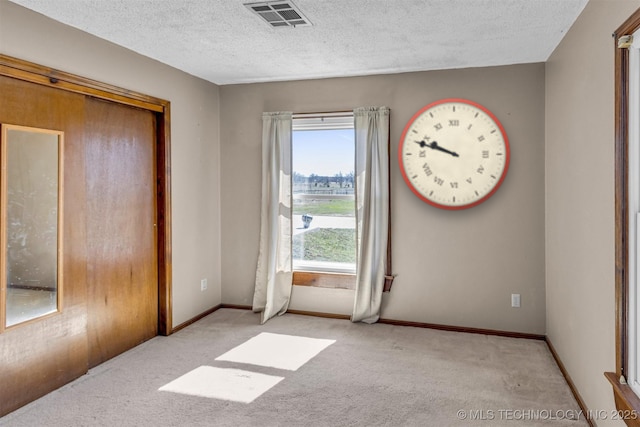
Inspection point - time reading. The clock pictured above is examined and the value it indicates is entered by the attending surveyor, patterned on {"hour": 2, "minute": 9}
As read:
{"hour": 9, "minute": 48}
